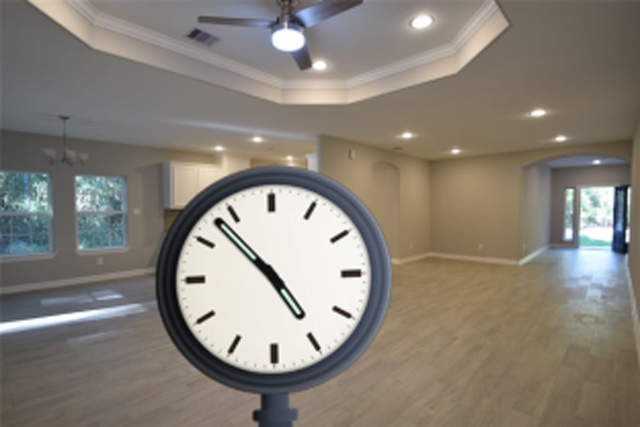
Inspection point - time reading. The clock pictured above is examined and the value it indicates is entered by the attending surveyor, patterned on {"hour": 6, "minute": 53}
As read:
{"hour": 4, "minute": 53}
